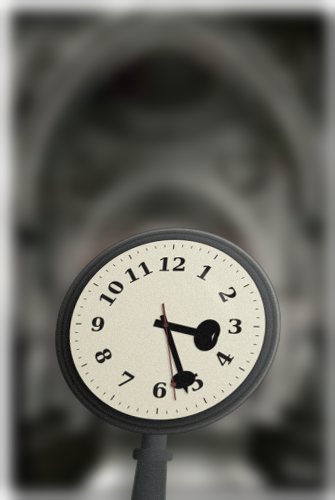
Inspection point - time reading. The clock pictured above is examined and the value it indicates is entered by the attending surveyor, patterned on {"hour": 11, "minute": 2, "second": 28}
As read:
{"hour": 3, "minute": 26, "second": 28}
